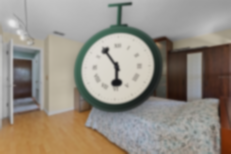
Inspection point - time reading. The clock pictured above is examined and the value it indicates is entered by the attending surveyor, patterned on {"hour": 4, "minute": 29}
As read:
{"hour": 5, "minute": 54}
